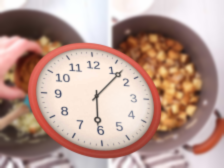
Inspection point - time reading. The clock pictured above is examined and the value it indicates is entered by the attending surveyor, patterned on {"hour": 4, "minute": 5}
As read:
{"hour": 6, "minute": 7}
